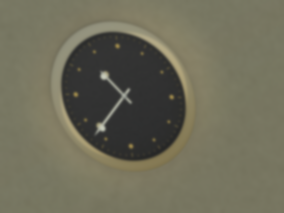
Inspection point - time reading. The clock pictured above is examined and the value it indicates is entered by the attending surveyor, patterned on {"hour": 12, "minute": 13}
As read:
{"hour": 10, "minute": 37}
